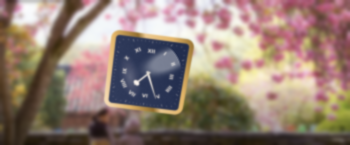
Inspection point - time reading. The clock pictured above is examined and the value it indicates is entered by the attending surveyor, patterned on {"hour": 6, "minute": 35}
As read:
{"hour": 7, "minute": 26}
